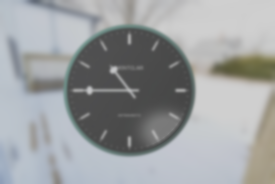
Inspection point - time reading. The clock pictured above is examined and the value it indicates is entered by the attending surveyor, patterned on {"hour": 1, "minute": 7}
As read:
{"hour": 10, "minute": 45}
